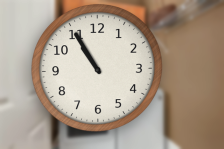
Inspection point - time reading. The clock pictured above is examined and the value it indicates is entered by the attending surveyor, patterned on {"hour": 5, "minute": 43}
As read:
{"hour": 10, "minute": 55}
